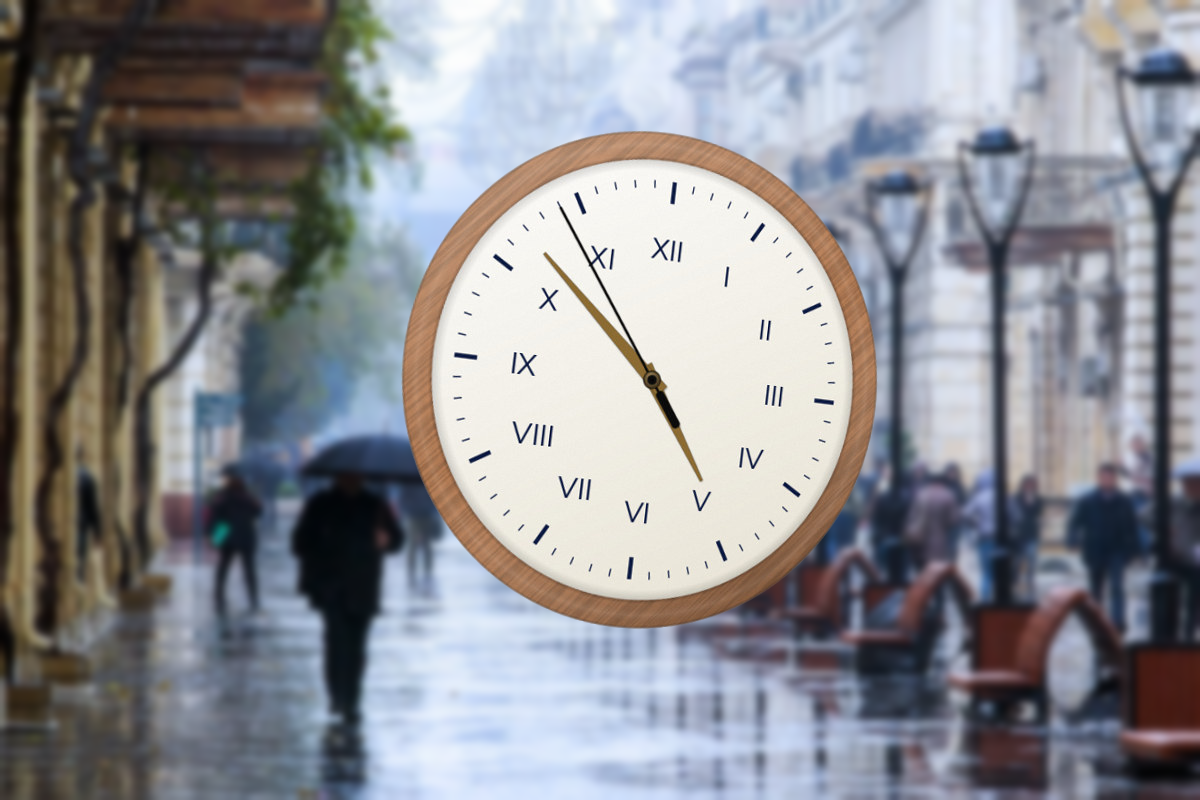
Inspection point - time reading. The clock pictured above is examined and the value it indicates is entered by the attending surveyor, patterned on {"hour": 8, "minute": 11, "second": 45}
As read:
{"hour": 4, "minute": 51, "second": 54}
